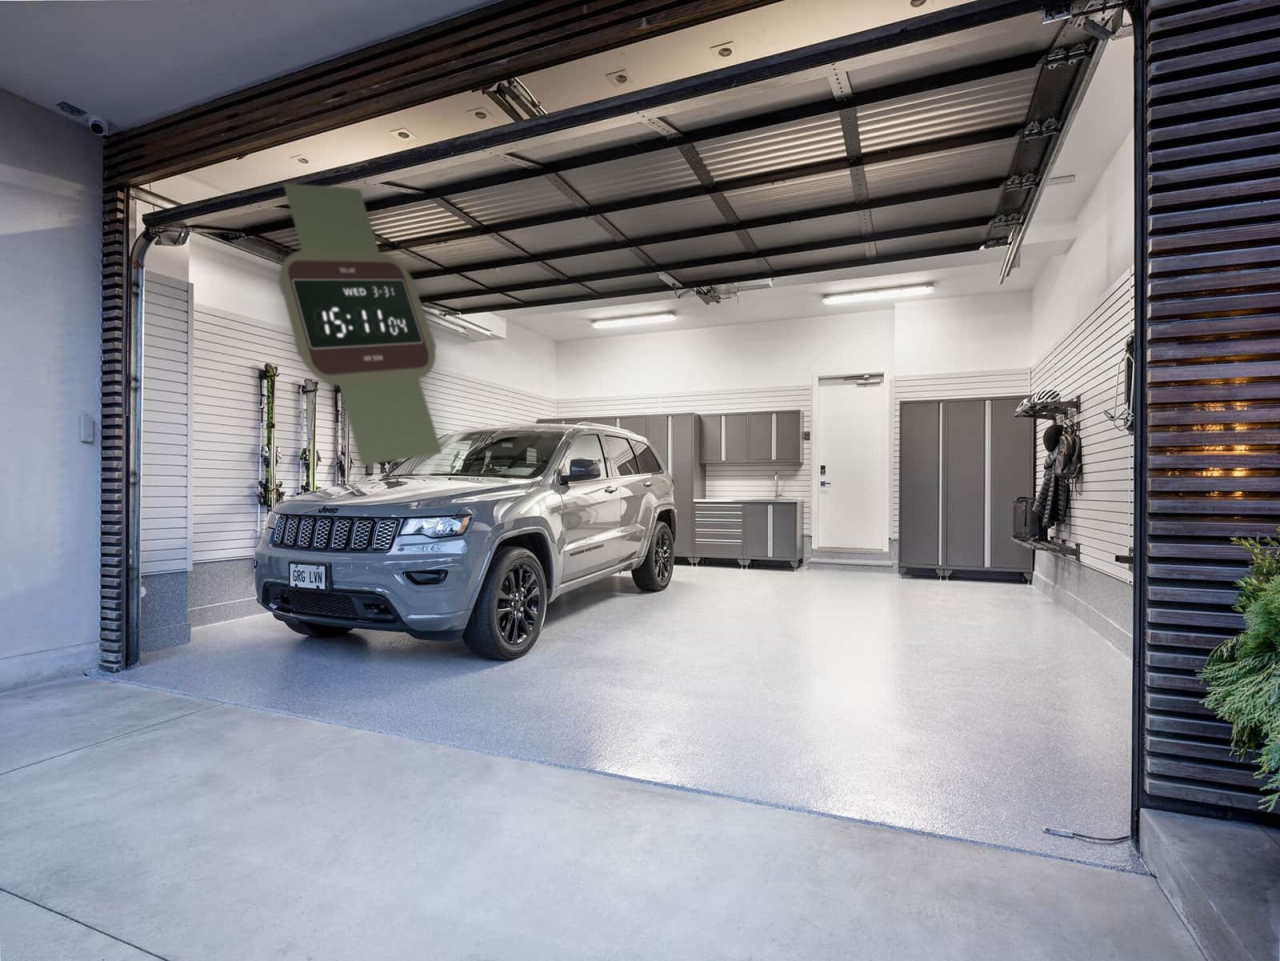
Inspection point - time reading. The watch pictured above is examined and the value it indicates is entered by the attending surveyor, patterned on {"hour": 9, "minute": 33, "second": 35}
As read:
{"hour": 15, "minute": 11, "second": 4}
